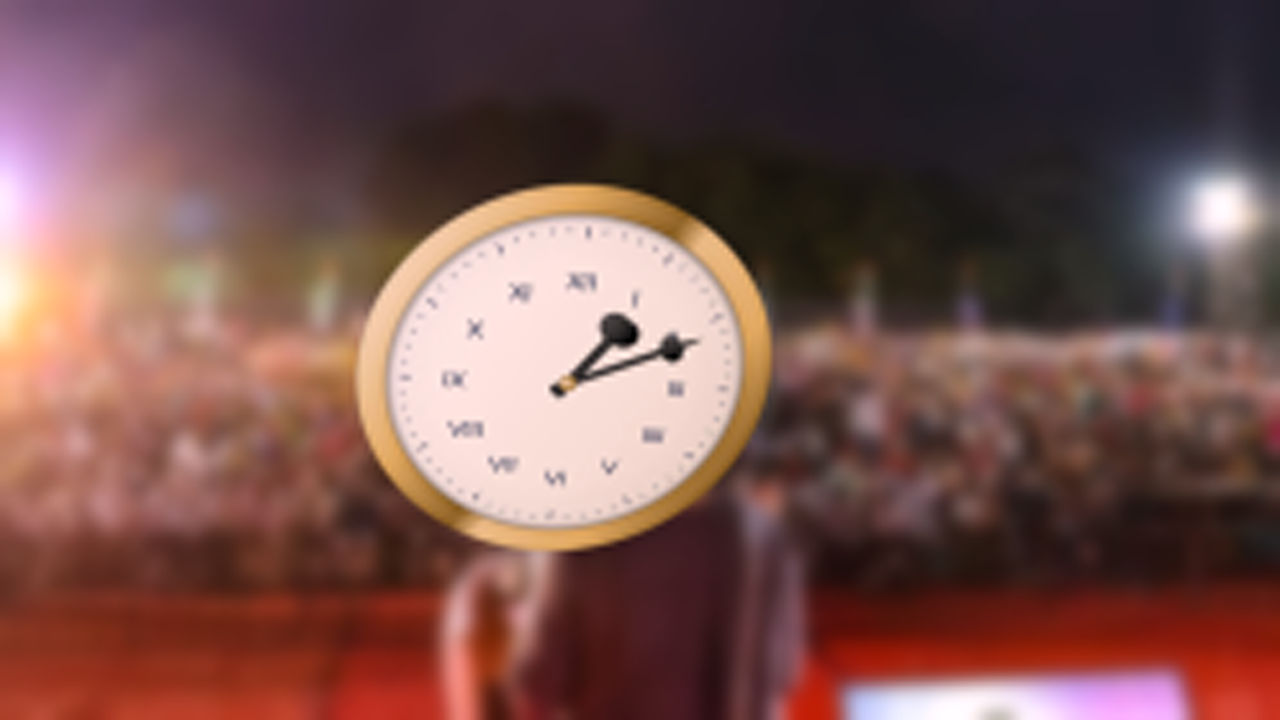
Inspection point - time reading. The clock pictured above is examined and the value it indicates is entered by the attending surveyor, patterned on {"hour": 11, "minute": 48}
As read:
{"hour": 1, "minute": 11}
